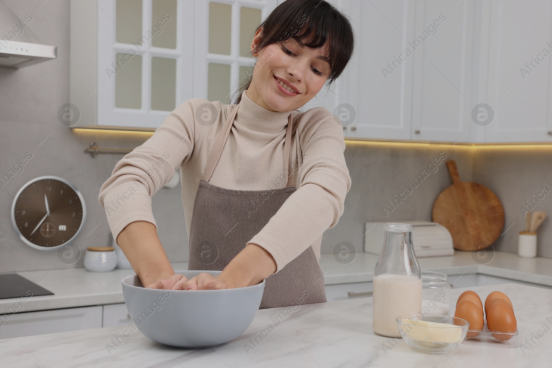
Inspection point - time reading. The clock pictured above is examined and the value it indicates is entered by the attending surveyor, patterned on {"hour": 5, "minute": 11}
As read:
{"hour": 11, "minute": 36}
